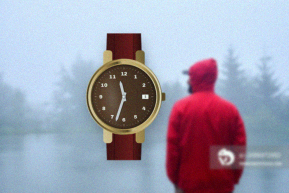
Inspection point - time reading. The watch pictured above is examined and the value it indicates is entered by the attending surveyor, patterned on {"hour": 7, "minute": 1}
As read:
{"hour": 11, "minute": 33}
